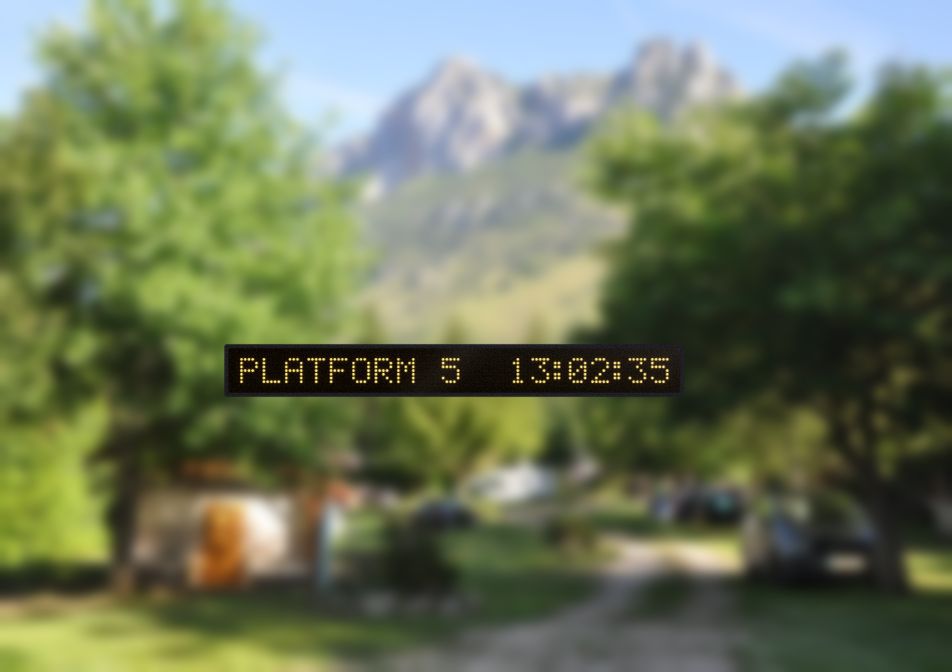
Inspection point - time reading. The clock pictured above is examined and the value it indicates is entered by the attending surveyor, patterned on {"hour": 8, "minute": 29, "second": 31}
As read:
{"hour": 13, "minute": 2, "second": 35}
